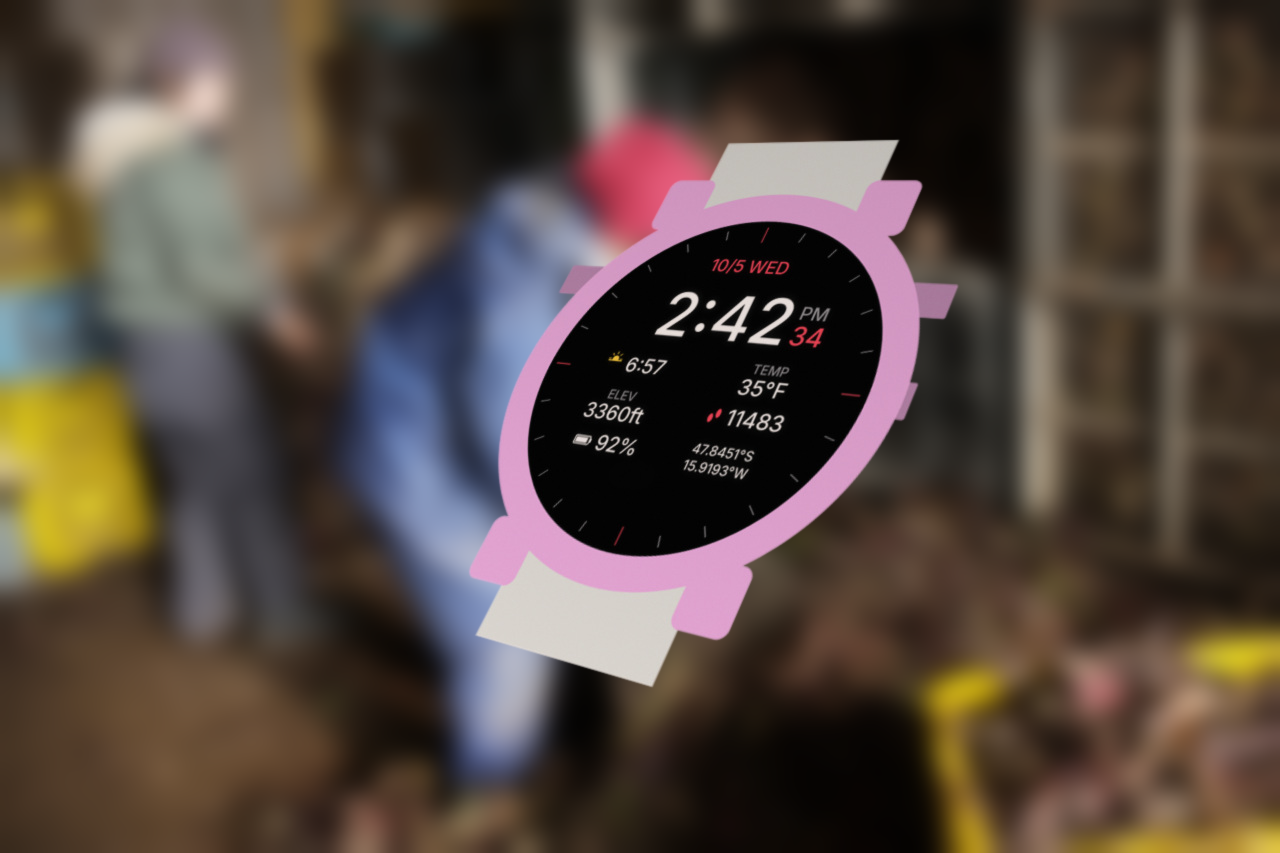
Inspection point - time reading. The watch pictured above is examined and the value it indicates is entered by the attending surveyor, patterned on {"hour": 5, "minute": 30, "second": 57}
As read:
{"hour": 2, "minute": 42, "second": 34}
